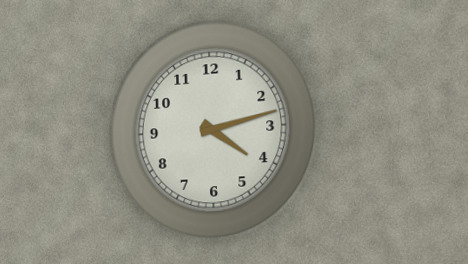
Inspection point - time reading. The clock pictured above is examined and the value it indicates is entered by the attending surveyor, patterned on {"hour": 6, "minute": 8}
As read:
{"hour": 4, "minute": 13}
